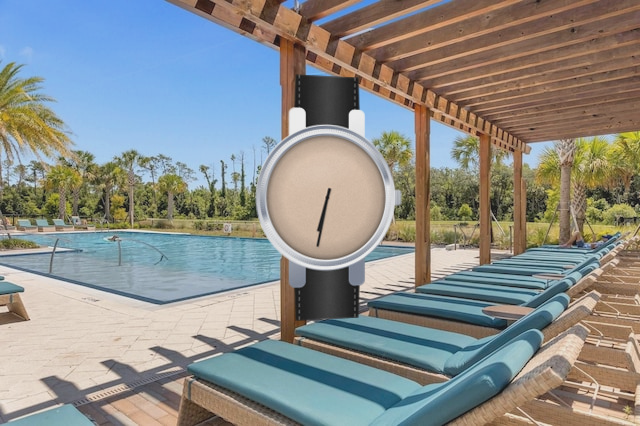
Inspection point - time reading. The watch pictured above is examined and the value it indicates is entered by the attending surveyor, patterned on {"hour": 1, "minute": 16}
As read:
{"hour": 6, "minute": 32}
